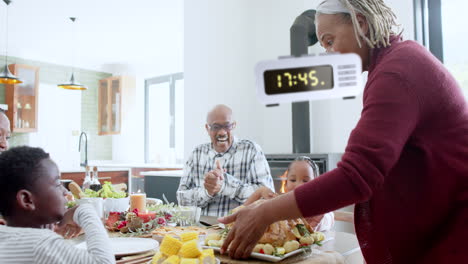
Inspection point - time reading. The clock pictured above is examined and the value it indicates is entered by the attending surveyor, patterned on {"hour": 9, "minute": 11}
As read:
{"hour": 17, "minute": 45}
